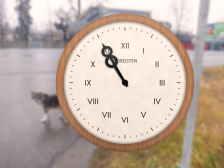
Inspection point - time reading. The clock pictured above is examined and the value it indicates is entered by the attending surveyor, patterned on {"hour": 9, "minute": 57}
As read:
{"hour": 10, "minute": 55}
